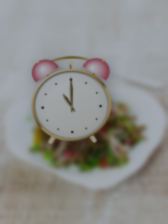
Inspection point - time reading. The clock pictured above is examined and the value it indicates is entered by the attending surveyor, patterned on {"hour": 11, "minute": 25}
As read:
{"hour": 11, "minute": 0}
